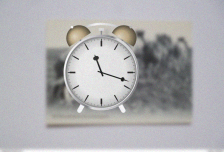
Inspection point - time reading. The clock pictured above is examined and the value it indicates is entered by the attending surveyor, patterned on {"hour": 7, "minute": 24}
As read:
{"hour": 11, "minute": 18}
